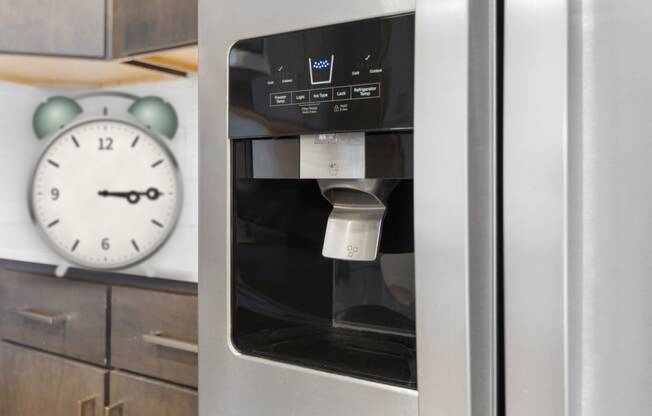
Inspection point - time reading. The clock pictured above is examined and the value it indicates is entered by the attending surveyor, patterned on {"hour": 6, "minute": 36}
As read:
{"hour": 3, "minute": 15}
